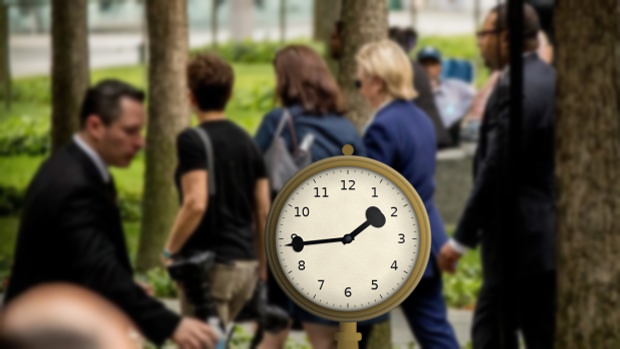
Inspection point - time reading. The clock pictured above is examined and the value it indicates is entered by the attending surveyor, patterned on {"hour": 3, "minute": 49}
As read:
{"hour": 1, "minute": 44}
